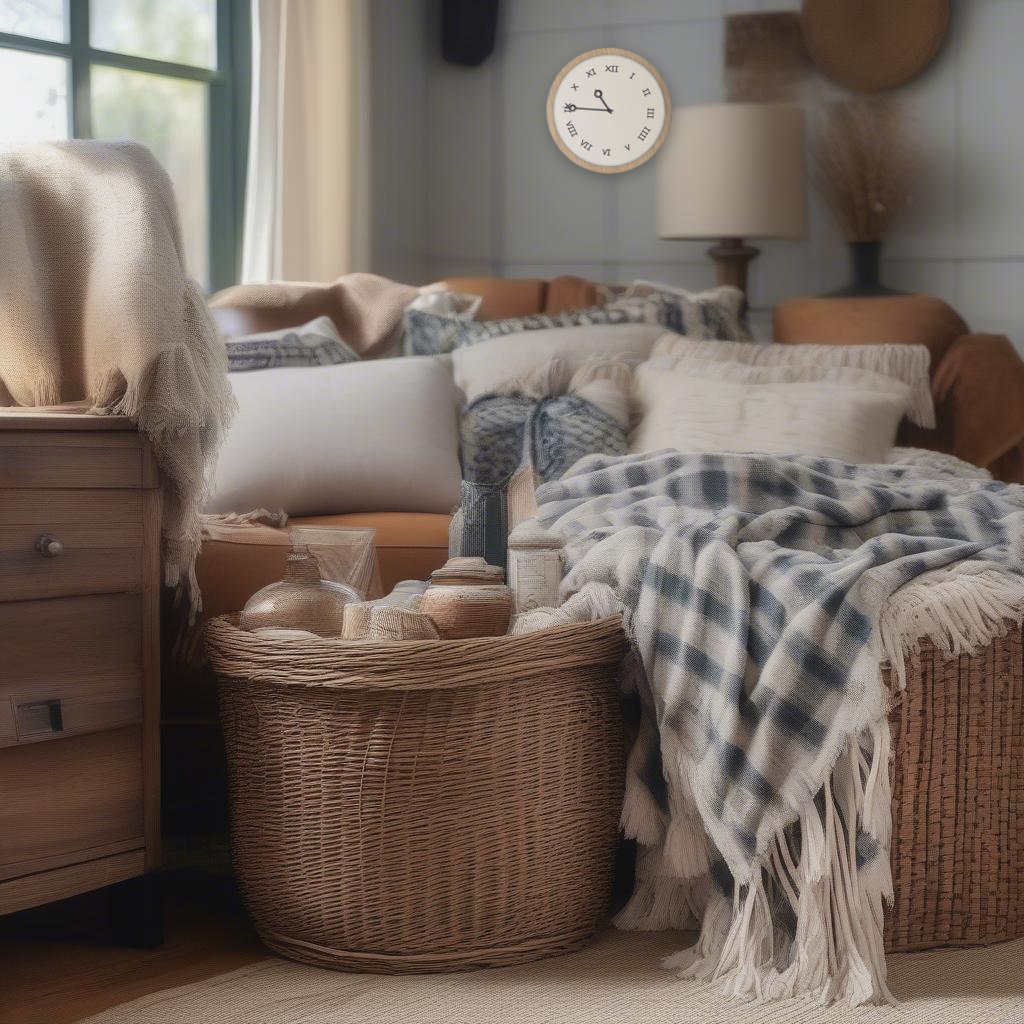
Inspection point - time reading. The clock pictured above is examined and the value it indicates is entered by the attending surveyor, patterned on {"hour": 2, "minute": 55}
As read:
{"hour": 10, "minute": 45}
